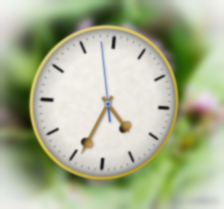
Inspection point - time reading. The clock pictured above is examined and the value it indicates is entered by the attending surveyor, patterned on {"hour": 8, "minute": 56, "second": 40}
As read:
{"hour": 4, "minute": 33, "second": 58}
